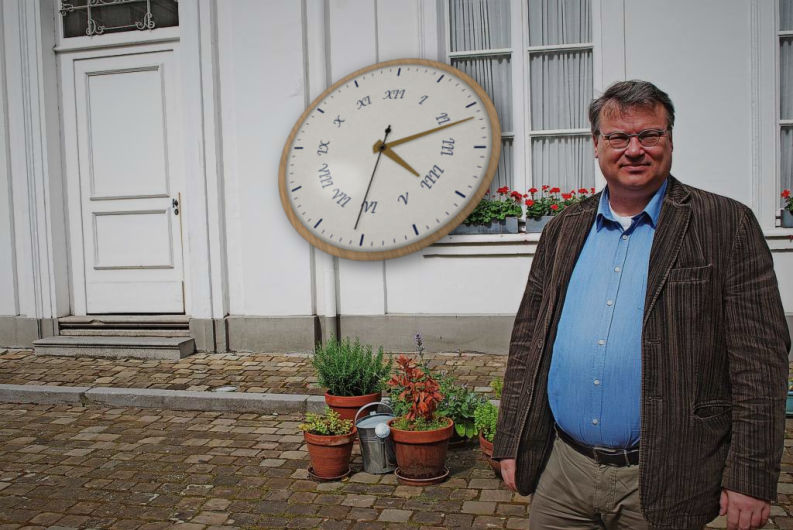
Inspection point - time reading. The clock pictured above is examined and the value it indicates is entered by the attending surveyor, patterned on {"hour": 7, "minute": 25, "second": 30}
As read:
{"hour": 4, "minute": 11, "second": 31}
